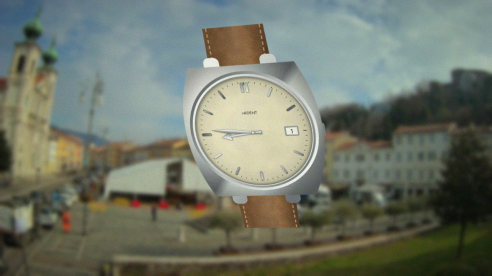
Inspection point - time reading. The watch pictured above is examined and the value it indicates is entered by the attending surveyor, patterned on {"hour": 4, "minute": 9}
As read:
{"hour": 8, "minute": 46}
